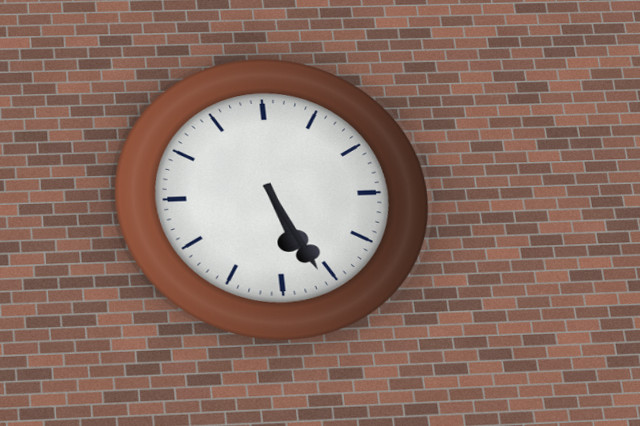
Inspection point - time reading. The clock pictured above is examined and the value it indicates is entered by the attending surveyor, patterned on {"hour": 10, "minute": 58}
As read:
{"hour": 5, "minute": 26}
